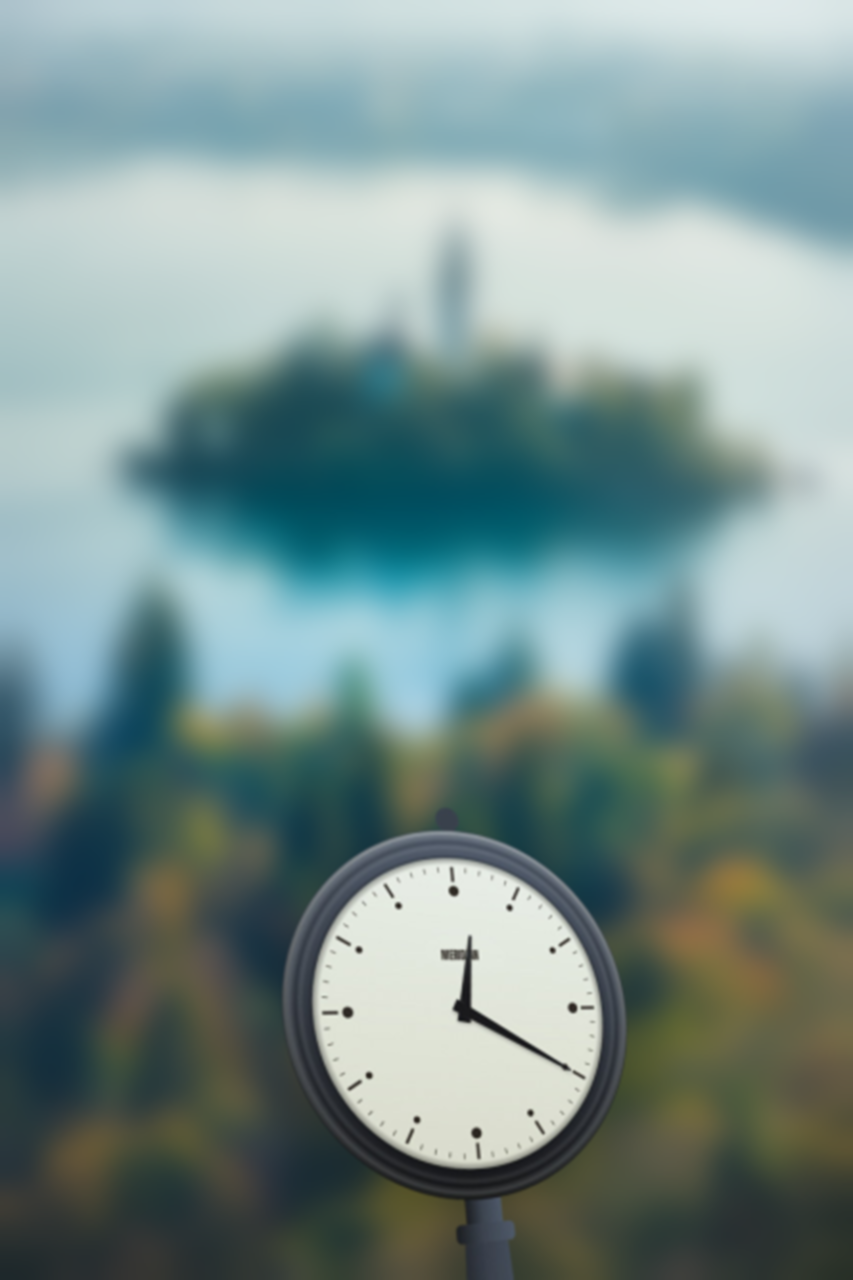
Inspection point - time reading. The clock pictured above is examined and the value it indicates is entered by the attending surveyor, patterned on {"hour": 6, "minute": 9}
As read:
{"hour": 12, "minute": 20}
